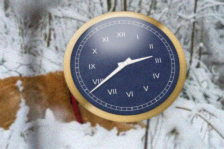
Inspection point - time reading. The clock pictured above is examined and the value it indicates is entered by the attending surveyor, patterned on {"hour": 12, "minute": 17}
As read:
{"hour": 2, "minute": 39}
